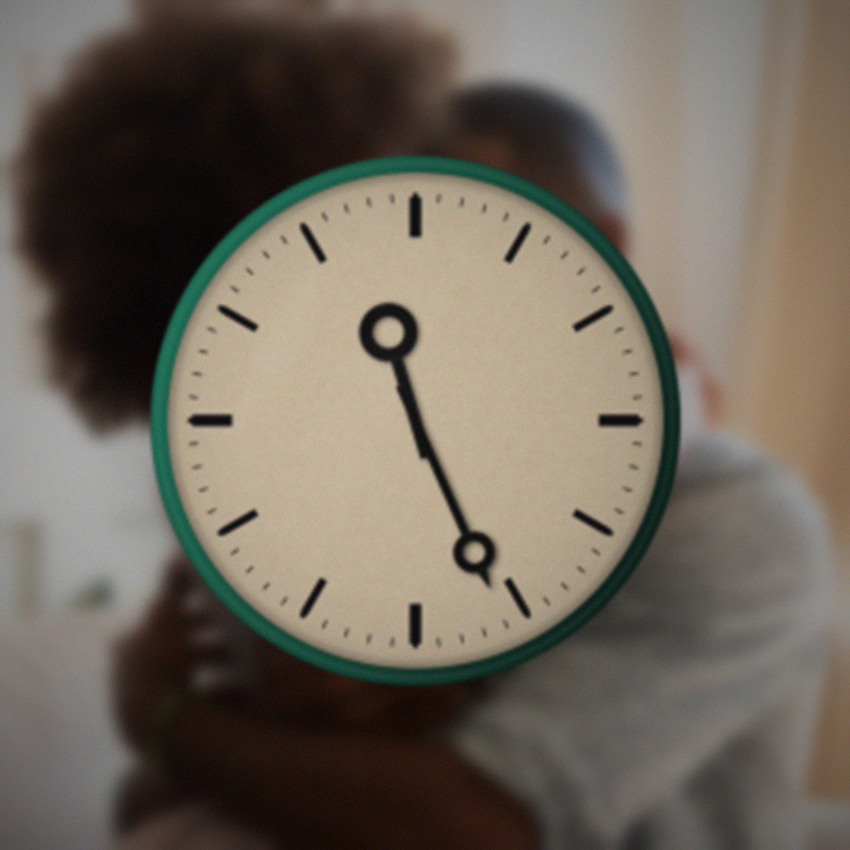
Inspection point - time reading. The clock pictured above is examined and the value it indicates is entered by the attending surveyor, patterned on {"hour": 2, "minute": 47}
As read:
{"hour": 11, "minute": 26}
